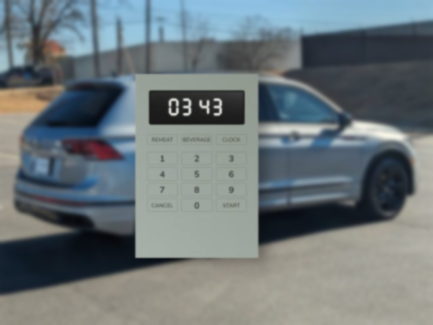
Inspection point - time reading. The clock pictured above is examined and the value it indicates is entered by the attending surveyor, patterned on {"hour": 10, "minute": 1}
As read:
{"hour": 3, "minute": 43}
